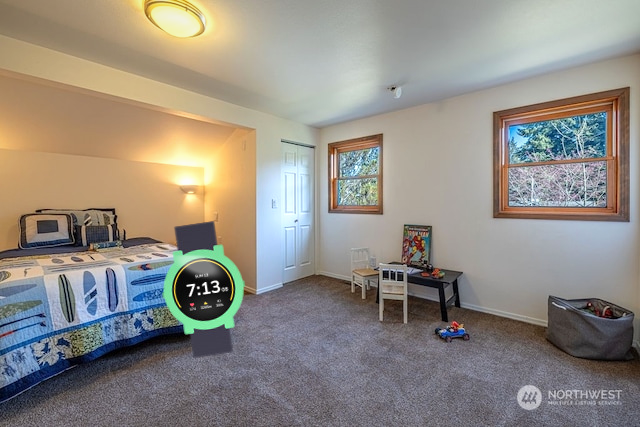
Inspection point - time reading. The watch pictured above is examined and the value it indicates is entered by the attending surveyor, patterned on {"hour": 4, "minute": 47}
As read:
{"hour": 7, "minute": 13}
